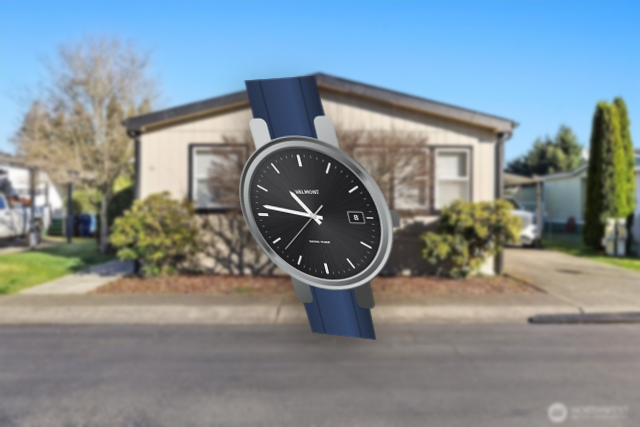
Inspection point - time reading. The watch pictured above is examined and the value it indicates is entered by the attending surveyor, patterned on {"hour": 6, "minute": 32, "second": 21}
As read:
{"hour": 10, "minute": 46, "second": 38}
